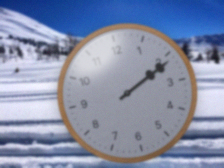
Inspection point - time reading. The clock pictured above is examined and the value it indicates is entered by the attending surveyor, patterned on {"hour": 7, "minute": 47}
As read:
{"hour": 2, "minute": 11}
